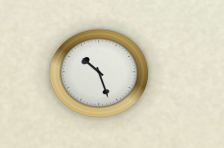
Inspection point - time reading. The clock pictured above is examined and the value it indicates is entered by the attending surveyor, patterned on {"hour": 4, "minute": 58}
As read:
{"hour": 10, "minute": 27}
